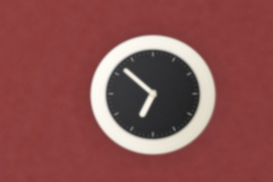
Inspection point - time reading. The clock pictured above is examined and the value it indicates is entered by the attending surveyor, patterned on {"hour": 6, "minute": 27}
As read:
{"hour": 6, "minute": 52}
